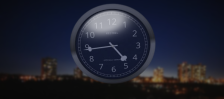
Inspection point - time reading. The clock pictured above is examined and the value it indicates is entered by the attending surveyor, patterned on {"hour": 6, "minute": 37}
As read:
{"hour": 4, "minute": 44}
